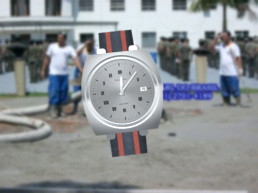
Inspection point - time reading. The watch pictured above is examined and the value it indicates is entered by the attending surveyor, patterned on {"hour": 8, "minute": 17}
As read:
{"hour": 12, "minute": 7}
